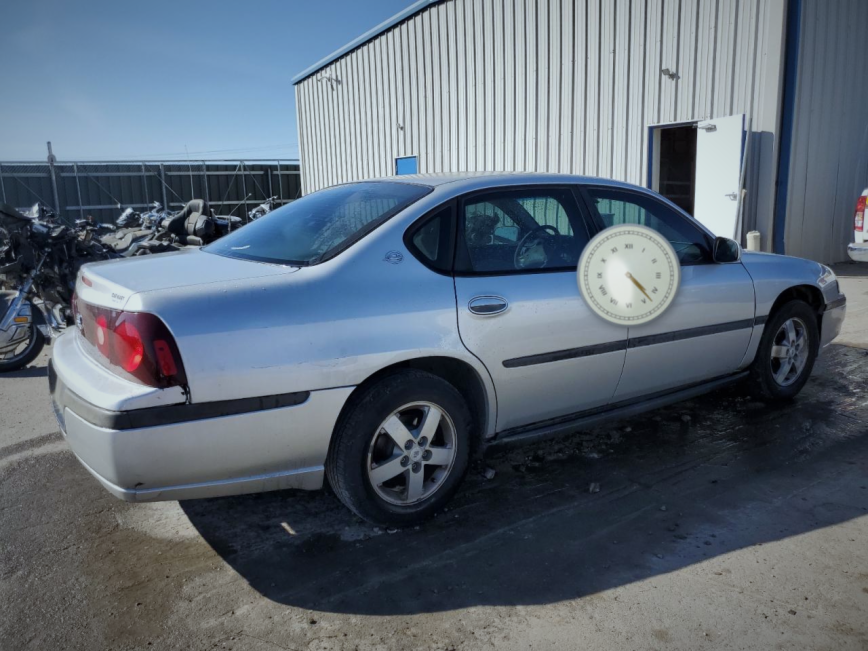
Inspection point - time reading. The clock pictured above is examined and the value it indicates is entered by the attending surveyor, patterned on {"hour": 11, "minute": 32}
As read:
{"hour": 4, "minute": 23}
